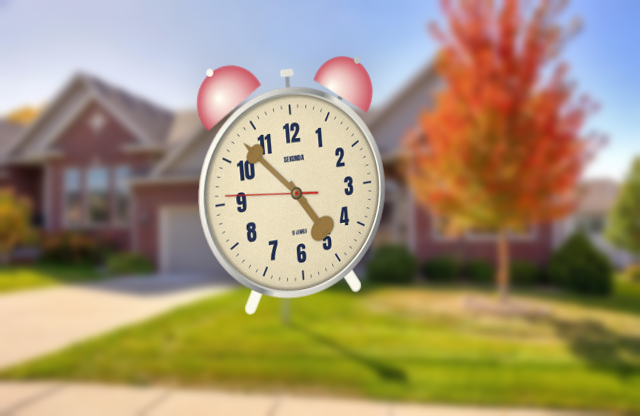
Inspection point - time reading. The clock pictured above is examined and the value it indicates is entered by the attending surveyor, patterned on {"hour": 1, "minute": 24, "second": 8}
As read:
{"hour": 4, "minute": 52, "second": 46}
